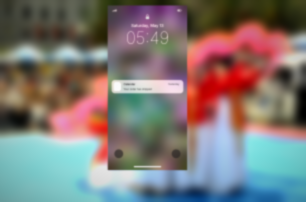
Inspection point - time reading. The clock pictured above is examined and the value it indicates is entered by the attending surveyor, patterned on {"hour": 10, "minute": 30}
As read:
{"hour": 5, "minute": 49}
